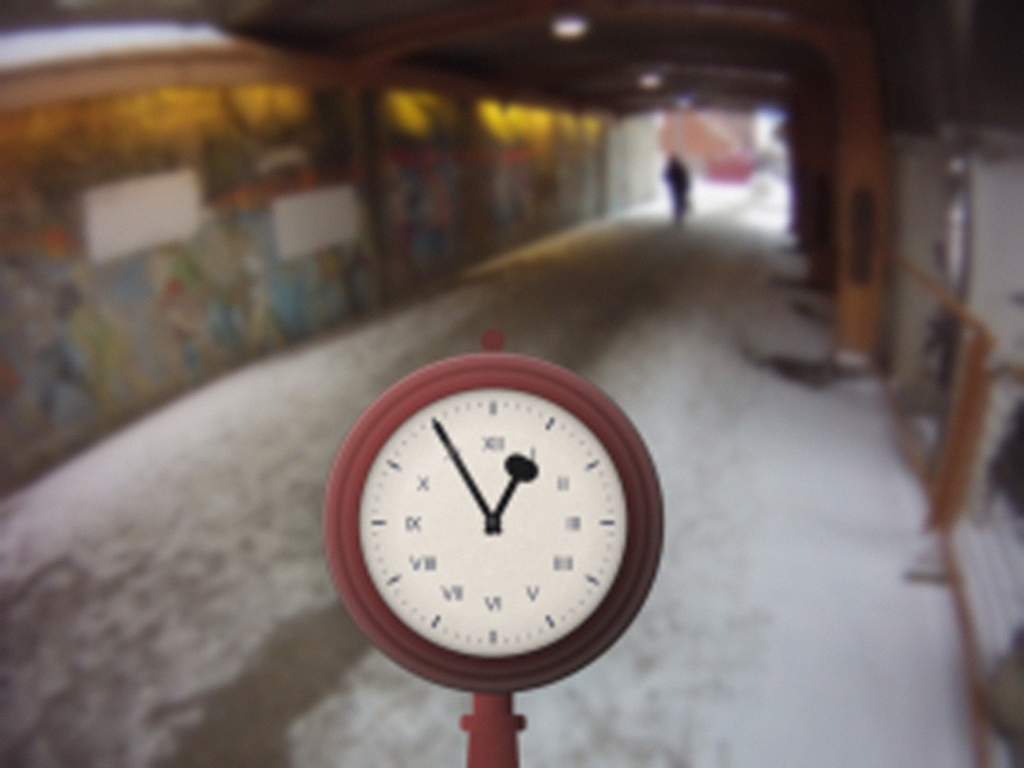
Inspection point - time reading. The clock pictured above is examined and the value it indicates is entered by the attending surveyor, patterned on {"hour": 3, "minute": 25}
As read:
{"hour": 12, "minute": 55}
